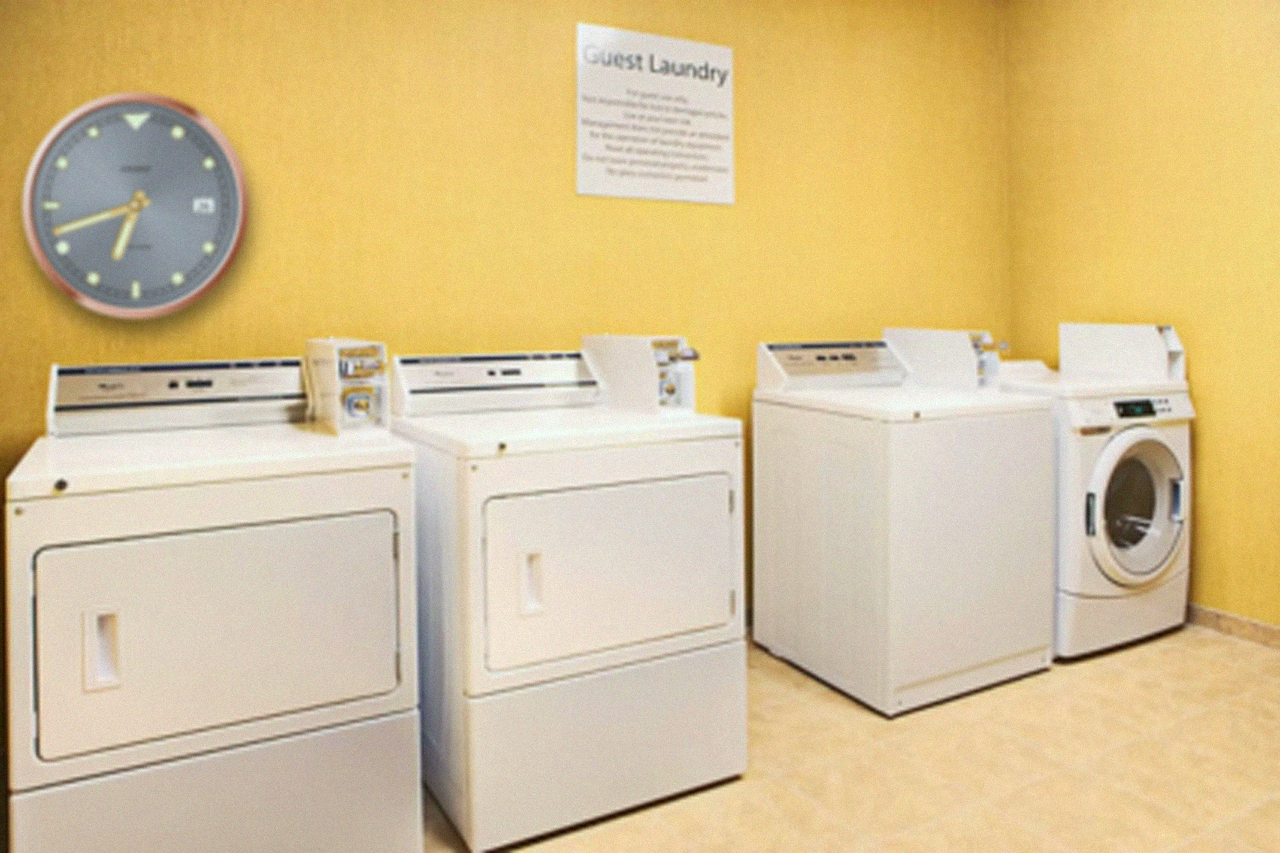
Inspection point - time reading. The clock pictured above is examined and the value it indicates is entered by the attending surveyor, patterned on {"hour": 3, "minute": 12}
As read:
{"hour": 6, "minute": 42}
